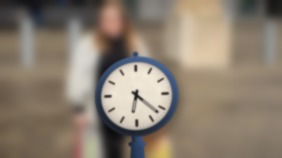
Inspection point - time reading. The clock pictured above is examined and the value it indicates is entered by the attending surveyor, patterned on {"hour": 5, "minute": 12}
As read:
{"hour": 6, "minute": 22}
